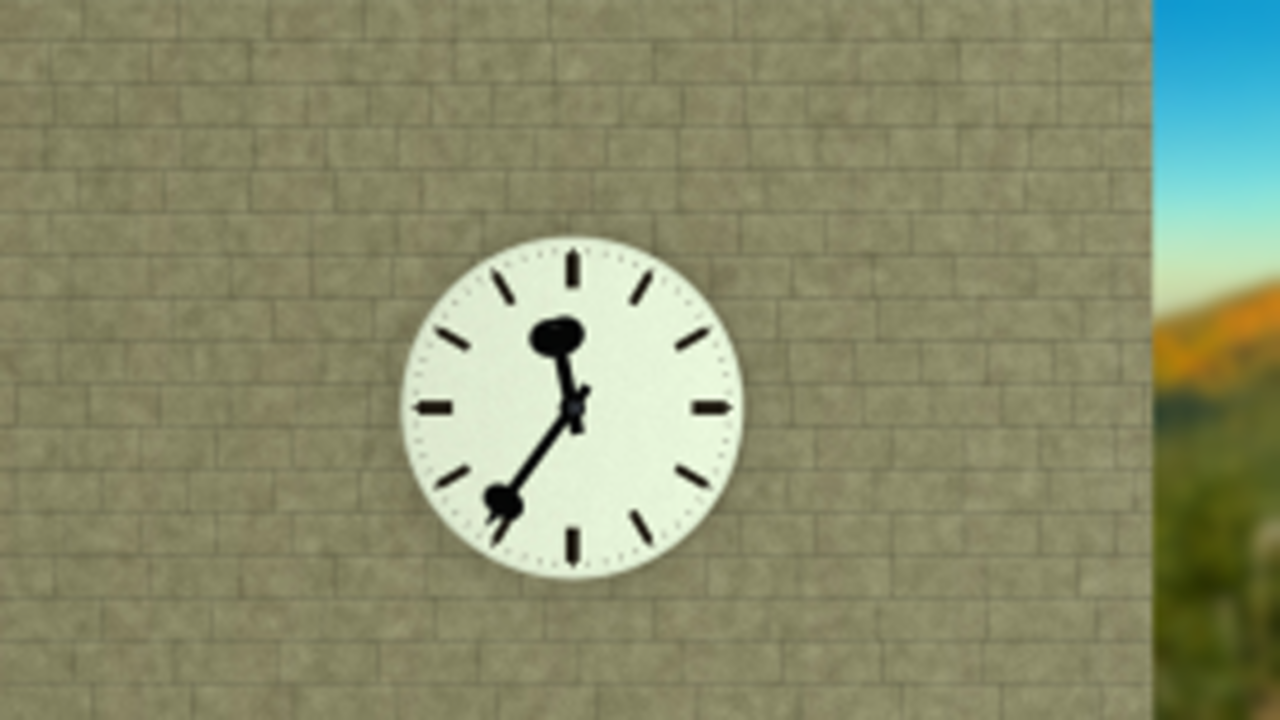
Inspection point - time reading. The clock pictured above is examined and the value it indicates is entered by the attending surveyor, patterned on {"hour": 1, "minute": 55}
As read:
{"hour": 11, "minute": 36}
